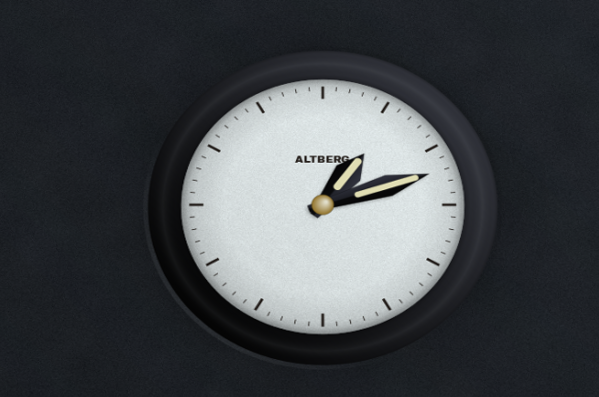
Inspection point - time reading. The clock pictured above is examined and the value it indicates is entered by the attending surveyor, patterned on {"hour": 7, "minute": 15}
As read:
{"hour": 1, "minute": 12}
